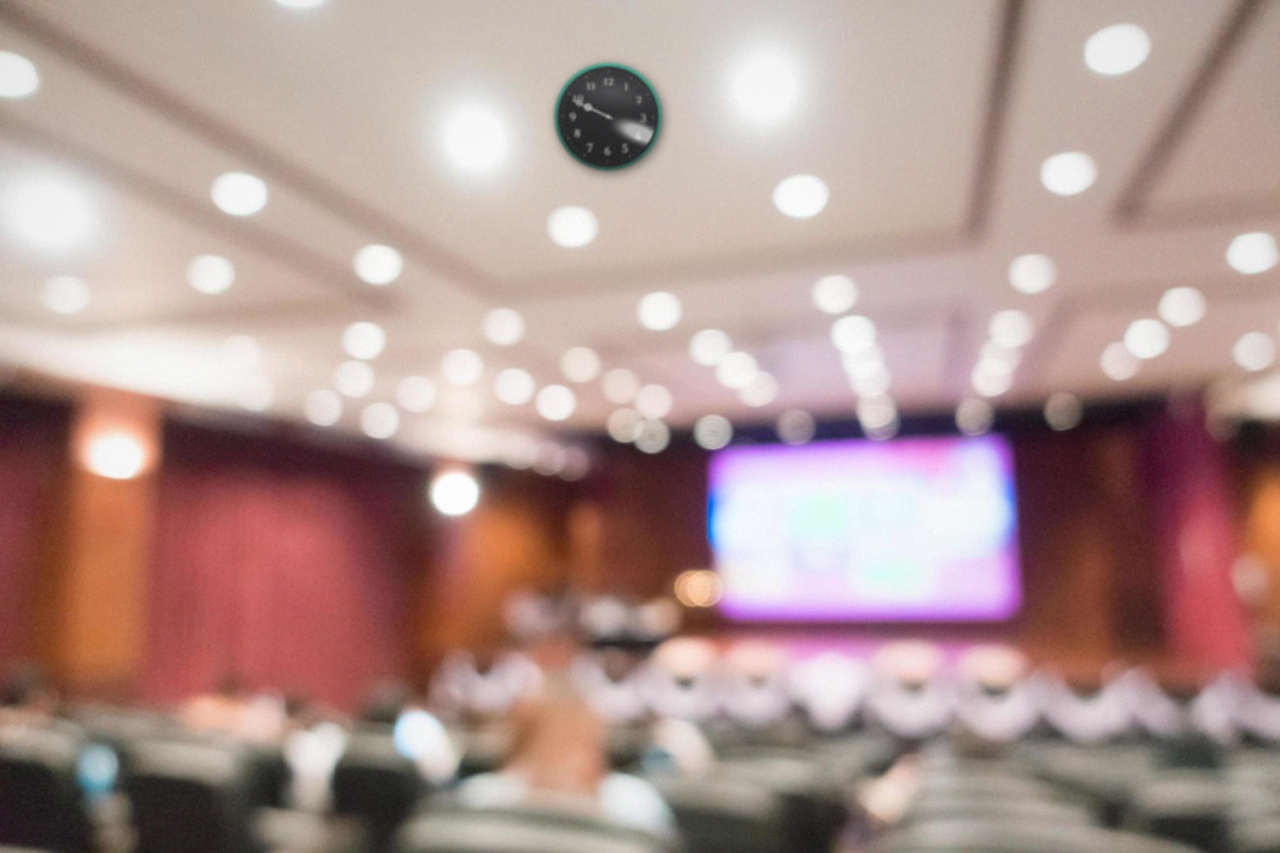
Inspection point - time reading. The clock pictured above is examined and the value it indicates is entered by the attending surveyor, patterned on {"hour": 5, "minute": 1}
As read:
{"hour": 9, "minute": 49}
